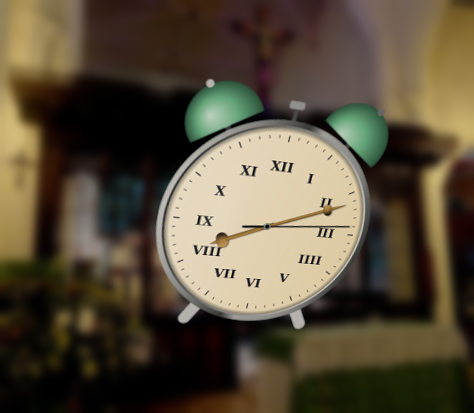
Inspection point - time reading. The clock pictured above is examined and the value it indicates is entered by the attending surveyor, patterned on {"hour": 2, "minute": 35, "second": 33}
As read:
{"hour": 8, "minute": 11, "second": 14}
